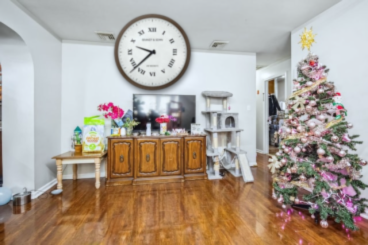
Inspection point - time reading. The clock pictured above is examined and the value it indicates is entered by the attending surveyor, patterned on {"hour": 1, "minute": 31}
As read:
{"hour": 9, "minute": 38}
